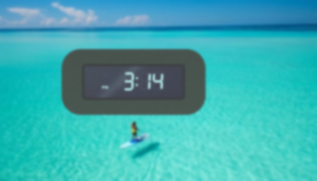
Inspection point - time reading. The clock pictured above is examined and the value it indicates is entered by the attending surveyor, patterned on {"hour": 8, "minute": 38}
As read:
{"hour": 3, "minute": 14}
